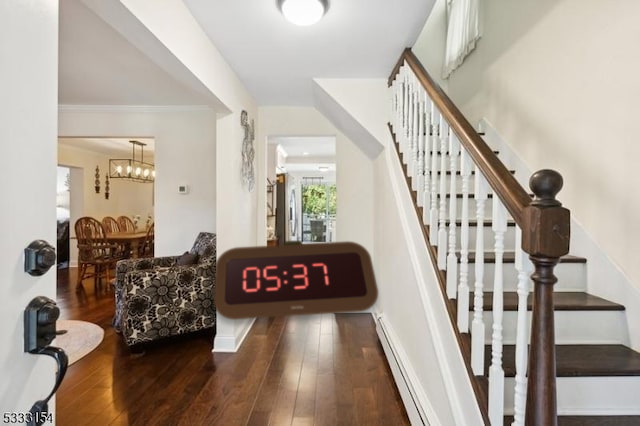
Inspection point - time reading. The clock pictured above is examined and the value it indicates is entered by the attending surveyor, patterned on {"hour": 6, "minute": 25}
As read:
{"hour": 5, "minute": 37}
